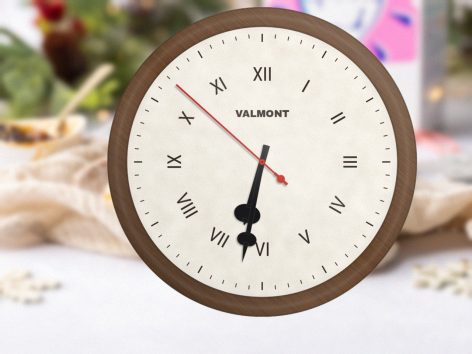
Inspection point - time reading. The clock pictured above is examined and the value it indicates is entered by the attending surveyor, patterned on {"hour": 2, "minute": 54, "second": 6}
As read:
{"hour": 6, "minute": 31, "second": 52}
